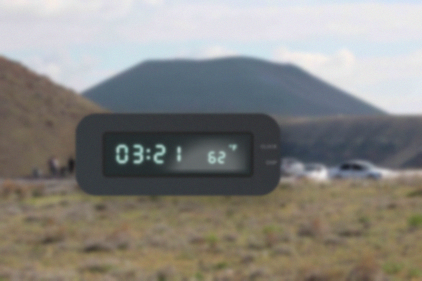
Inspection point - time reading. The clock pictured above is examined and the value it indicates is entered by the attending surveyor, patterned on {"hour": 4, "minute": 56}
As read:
{"hour": 3, "minute": 21}
